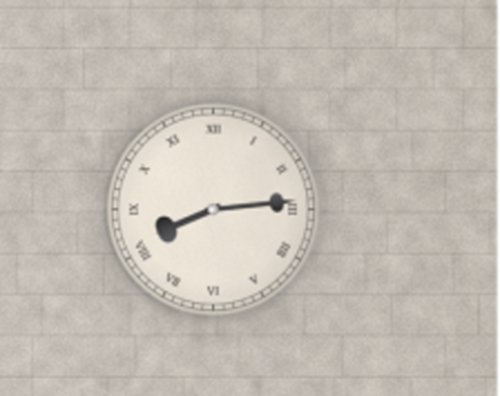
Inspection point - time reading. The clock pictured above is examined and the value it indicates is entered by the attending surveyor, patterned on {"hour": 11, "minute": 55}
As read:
{"hour": 8, "minute": 14}
